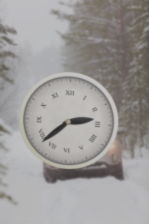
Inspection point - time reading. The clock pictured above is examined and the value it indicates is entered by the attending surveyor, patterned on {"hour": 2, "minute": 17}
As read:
{"hour": 2, "minute": 38}
